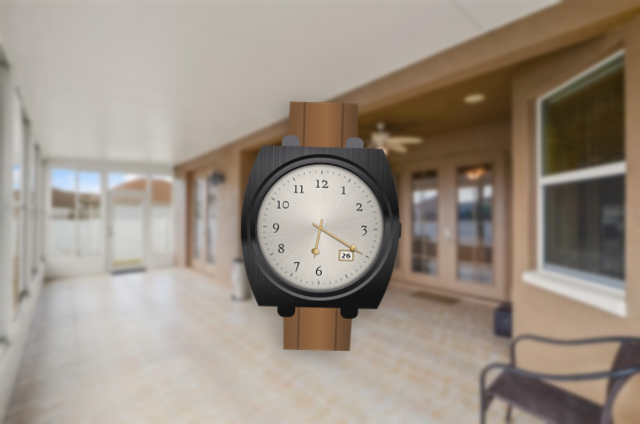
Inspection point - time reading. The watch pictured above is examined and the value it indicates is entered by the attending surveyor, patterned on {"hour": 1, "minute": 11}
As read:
{"hour": 6, "minute": 20}
